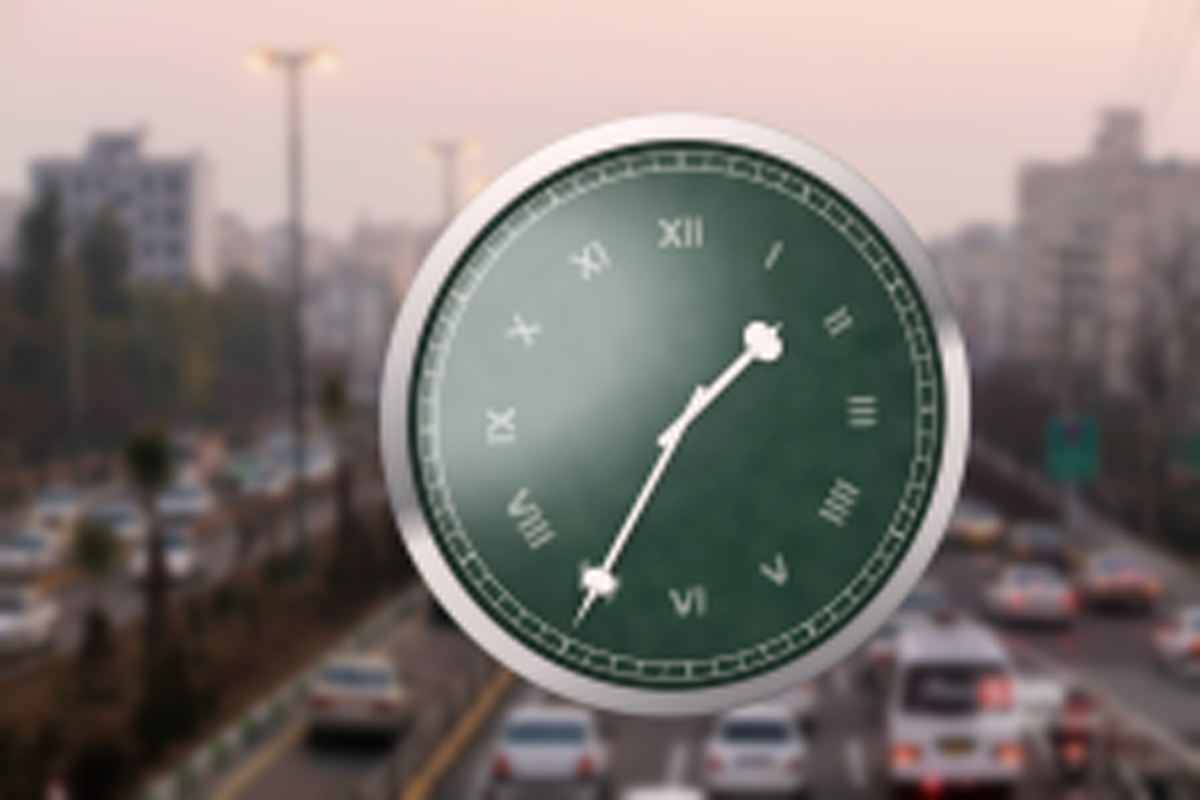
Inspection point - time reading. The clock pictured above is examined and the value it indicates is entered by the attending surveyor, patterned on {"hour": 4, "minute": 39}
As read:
{"hour": 1, "minute": 35}
